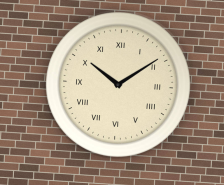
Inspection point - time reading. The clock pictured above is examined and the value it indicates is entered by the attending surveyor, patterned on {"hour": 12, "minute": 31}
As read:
{"hour": 10, "minute": 9}
